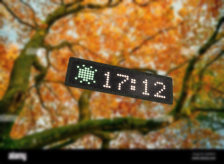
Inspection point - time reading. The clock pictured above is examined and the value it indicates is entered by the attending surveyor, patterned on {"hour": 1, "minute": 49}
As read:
{"hour": 17, "minute": 12}
